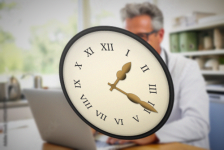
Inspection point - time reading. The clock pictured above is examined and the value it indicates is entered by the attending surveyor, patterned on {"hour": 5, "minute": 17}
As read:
{"hour": 1, "minute": 20}
